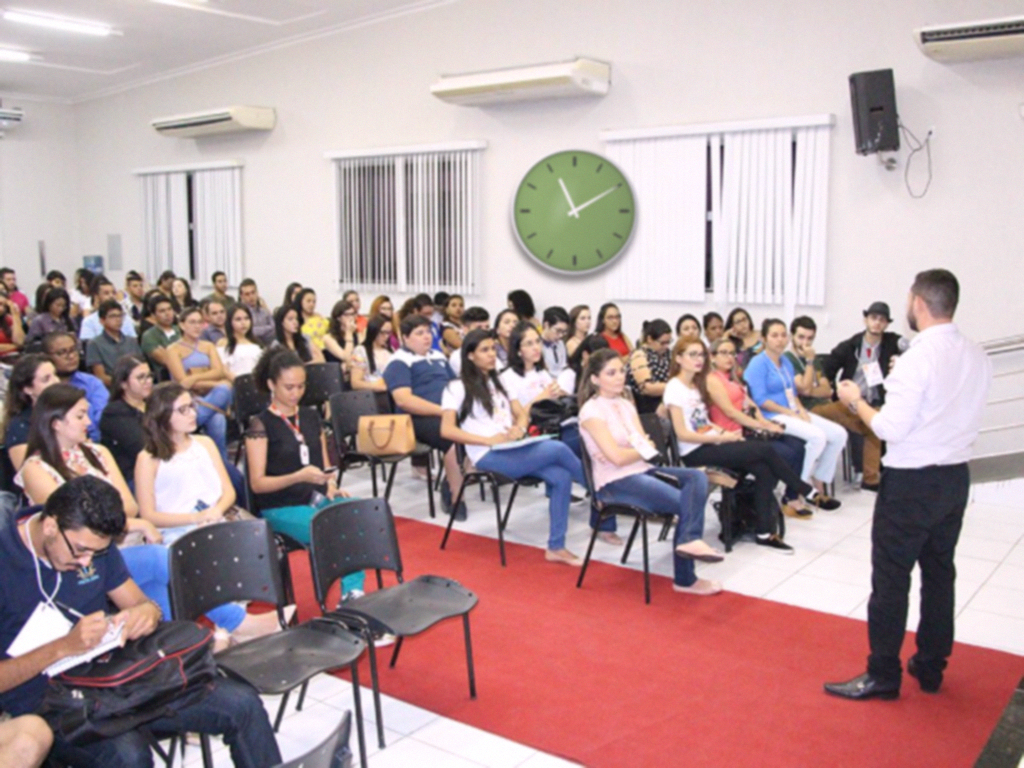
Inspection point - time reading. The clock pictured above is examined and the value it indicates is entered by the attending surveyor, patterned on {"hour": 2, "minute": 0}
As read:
{"hour": 11, "minute": 10}
